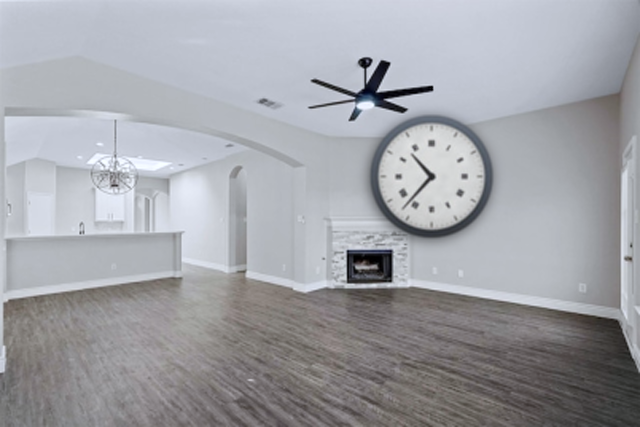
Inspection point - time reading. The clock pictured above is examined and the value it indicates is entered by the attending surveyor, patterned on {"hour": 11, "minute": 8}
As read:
{"hour": 10, "minute": 37}
